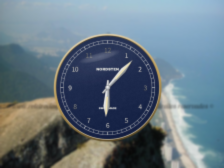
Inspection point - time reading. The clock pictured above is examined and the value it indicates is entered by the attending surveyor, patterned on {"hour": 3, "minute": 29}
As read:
{"hour": 6, "minute": 7}
